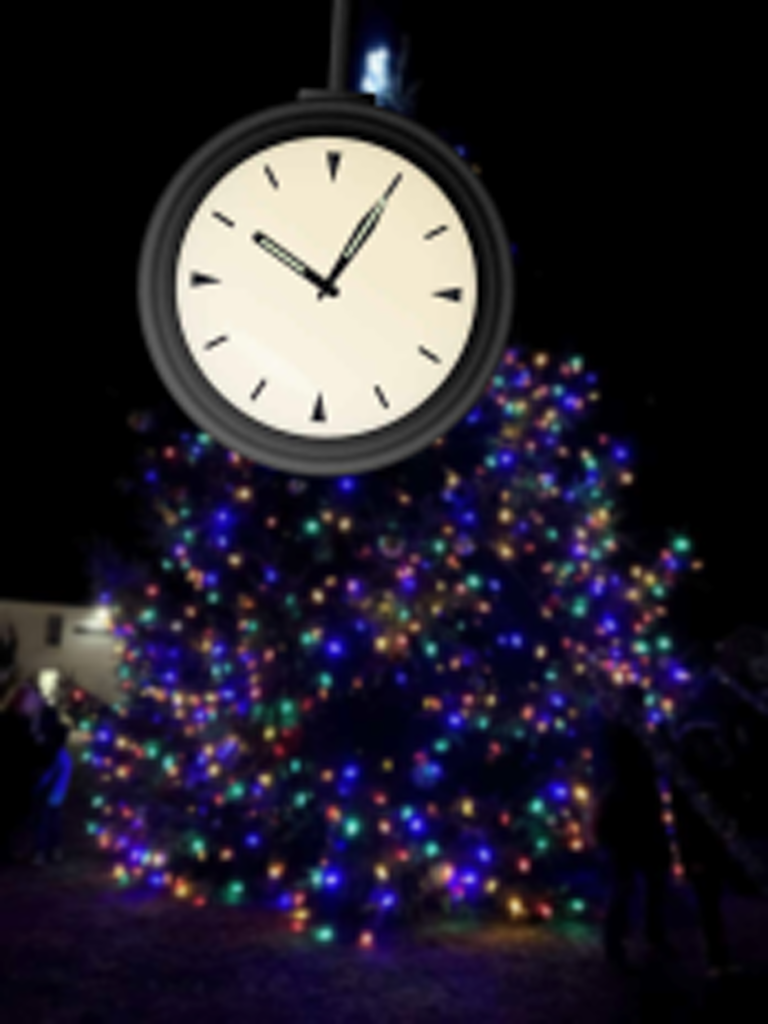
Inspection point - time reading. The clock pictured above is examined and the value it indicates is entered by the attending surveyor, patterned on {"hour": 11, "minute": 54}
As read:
{"hour": 10, "minute": 5}
